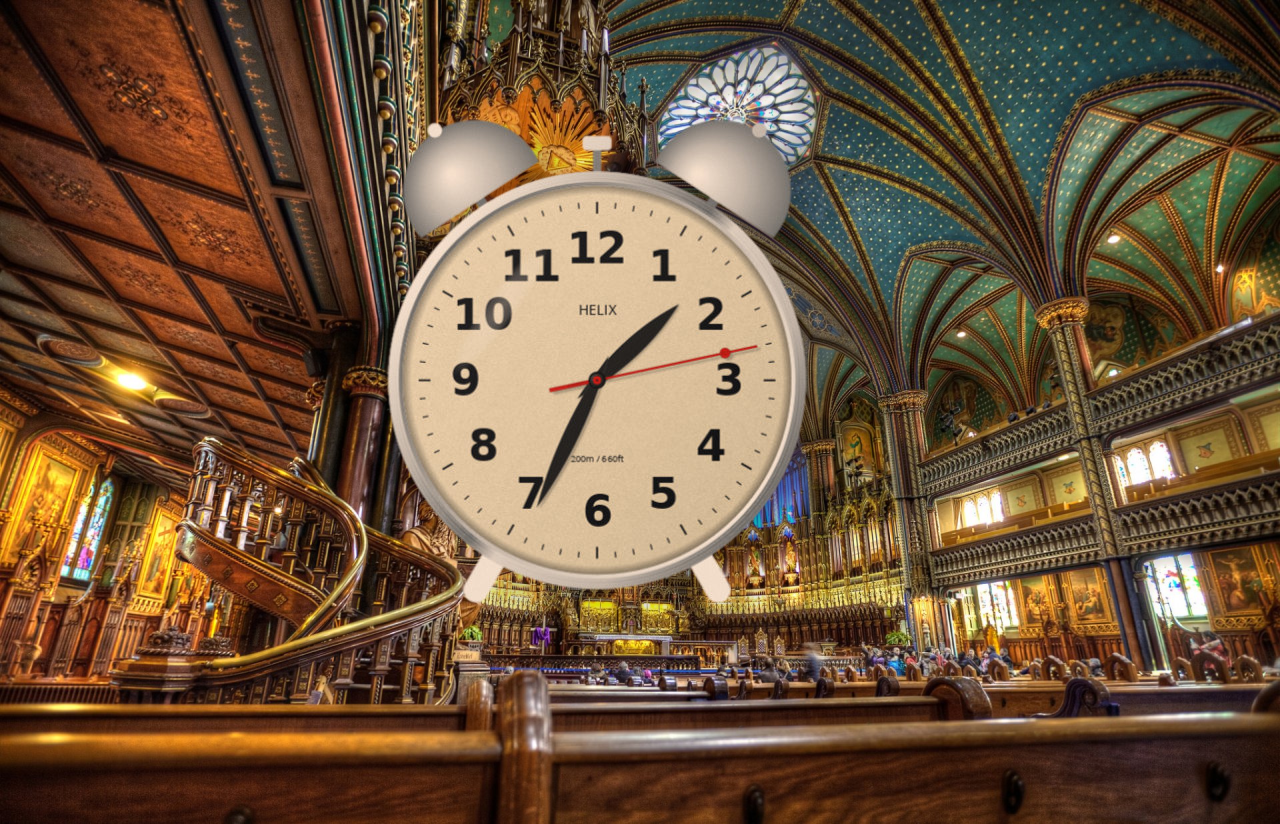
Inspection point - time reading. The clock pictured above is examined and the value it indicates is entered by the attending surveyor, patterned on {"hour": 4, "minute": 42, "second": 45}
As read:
{"hour": 1, "minute": 34, "second": 13}
